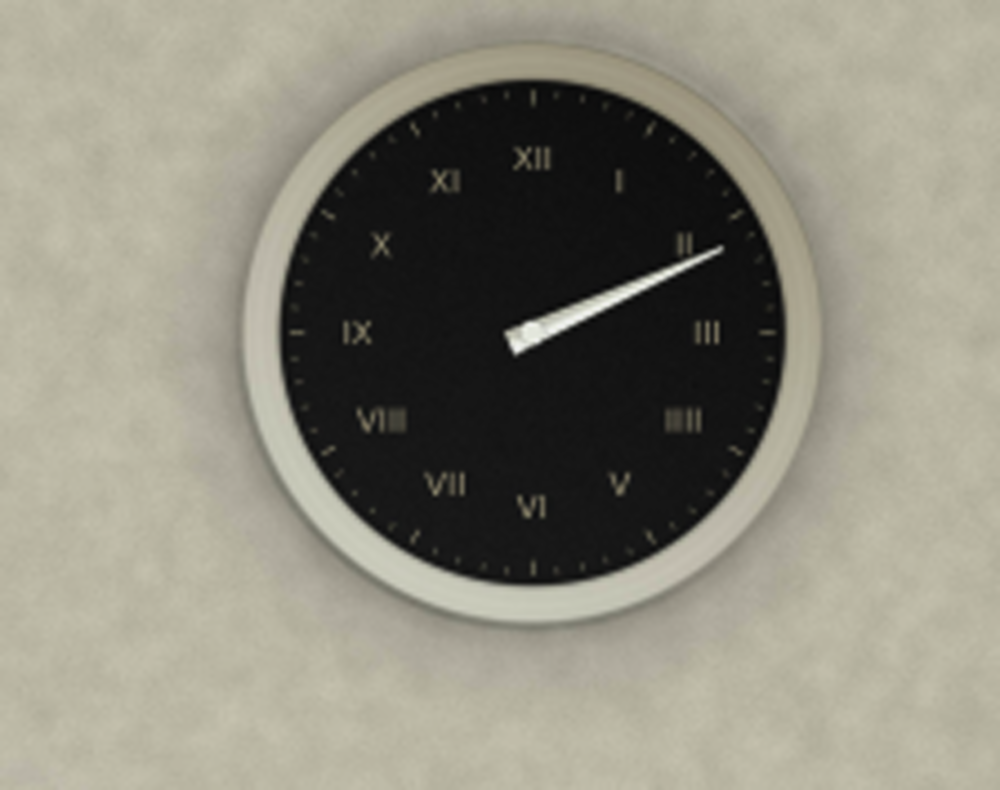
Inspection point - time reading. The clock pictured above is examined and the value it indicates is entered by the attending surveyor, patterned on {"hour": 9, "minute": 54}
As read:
{"hour": 2, "minute": 11}
